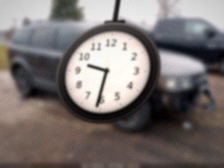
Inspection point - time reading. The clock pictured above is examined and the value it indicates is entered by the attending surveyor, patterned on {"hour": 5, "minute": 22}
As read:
{"hour": 9, "minute": 31}
